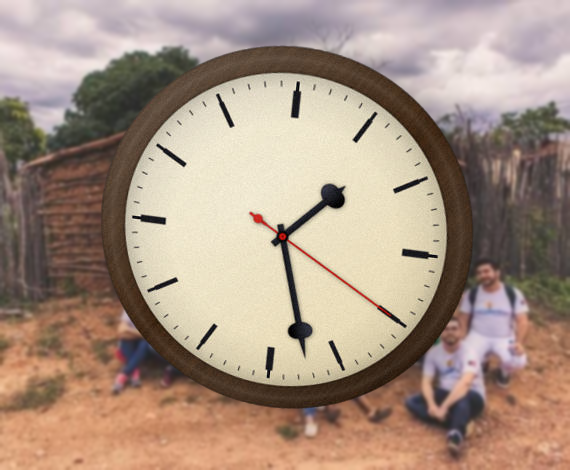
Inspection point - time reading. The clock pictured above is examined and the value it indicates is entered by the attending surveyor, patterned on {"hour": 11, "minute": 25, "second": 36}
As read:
{"hour": 1, "minute": 27, "second": 20}
